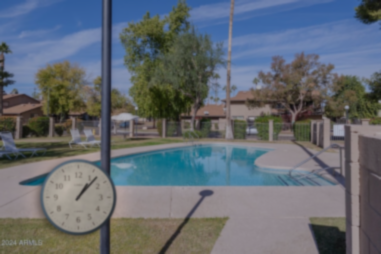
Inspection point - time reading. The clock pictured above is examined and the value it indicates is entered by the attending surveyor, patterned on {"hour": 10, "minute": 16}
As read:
{"hour": 1, "minute": 7}
